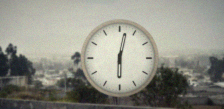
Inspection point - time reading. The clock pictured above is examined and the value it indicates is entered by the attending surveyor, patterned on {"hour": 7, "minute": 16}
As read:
{"hour": 6, "minute": 2}
